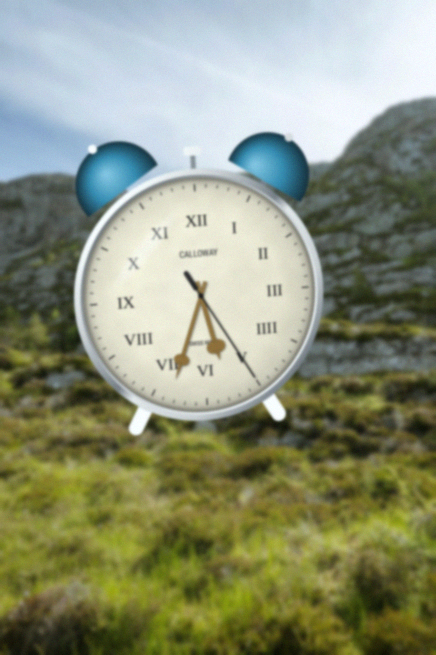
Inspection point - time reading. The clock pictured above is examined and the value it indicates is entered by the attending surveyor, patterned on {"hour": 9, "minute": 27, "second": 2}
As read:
{"hour": 5, "minute": 33, "second": 25}
